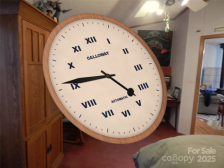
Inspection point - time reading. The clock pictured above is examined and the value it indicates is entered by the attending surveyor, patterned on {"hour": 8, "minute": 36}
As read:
{"hour": 4, "minute": 46}
